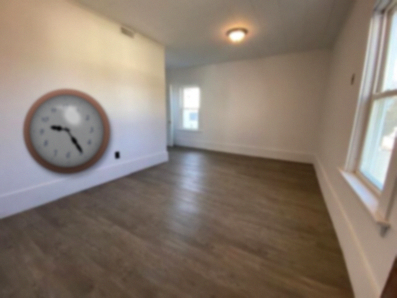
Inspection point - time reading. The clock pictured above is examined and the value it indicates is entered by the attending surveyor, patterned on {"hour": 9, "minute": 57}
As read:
{"hour": 9, "minute": 25}
